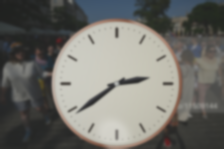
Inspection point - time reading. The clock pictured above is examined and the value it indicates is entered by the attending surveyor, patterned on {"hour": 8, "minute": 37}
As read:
{"hour": 2, "minute": 39}
